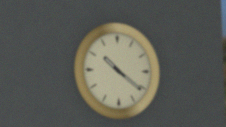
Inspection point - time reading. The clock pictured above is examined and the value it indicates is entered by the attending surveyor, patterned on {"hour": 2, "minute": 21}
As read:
{"hour": 10, "minute": 21}
